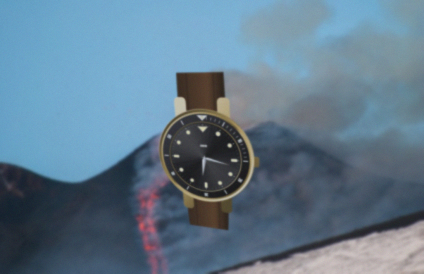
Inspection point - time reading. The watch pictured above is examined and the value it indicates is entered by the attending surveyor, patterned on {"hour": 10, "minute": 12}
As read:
{"hour": 6, "minute": 17}
